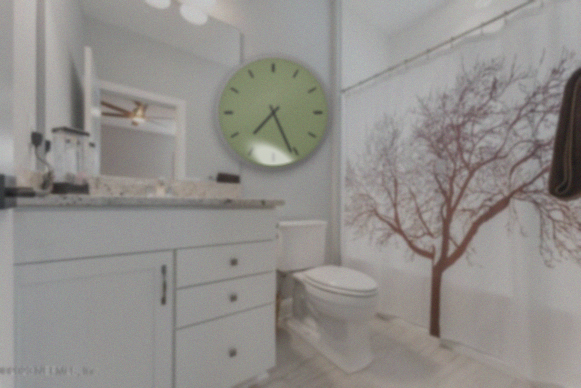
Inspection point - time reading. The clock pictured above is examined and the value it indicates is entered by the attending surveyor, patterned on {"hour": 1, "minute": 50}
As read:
{"hour": 7, "minute": 26}
